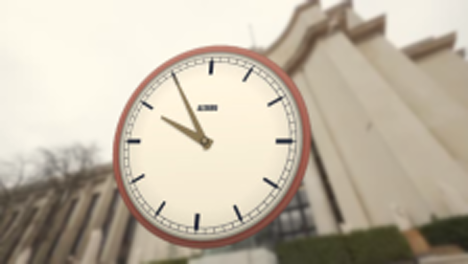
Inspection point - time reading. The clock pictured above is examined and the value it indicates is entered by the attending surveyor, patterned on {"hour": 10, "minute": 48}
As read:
{"hour": 9, "minute": 55}
